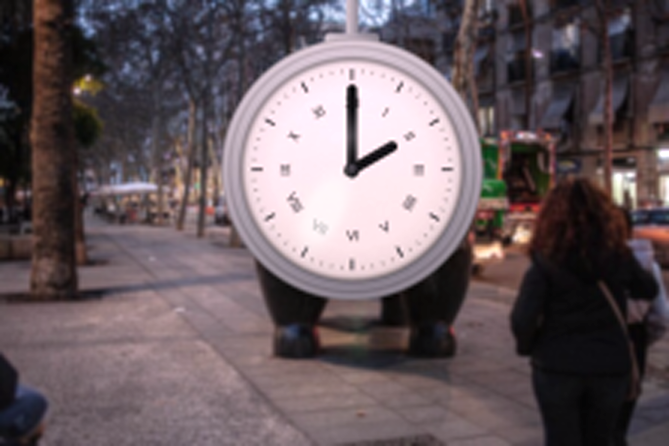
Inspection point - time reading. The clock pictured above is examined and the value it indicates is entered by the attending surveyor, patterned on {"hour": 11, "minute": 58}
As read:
{"hour": 2, "minute": 0}
